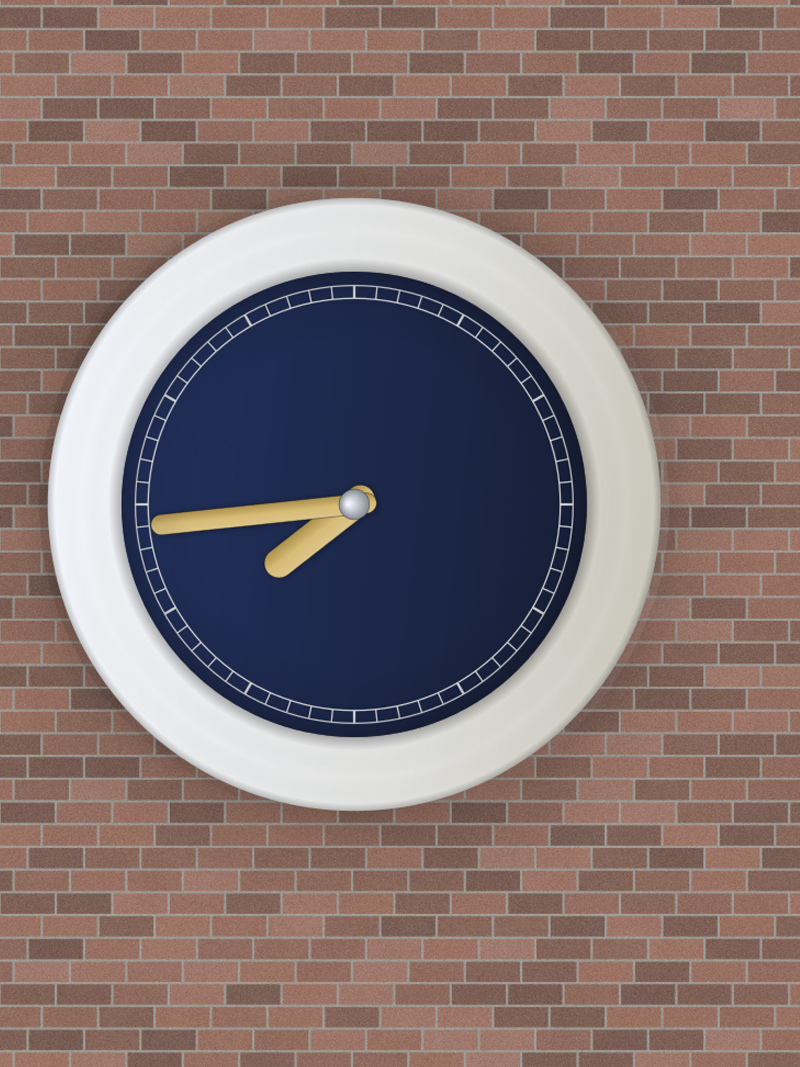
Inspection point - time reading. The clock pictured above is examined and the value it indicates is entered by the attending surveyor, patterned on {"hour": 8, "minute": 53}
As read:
{"hour": 7, "minute": 44}
